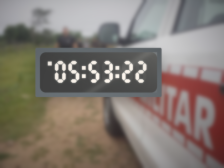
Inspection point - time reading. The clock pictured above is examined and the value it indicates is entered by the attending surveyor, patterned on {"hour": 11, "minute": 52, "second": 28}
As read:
{"hour": 5, "minute": 53, "second": 22}
